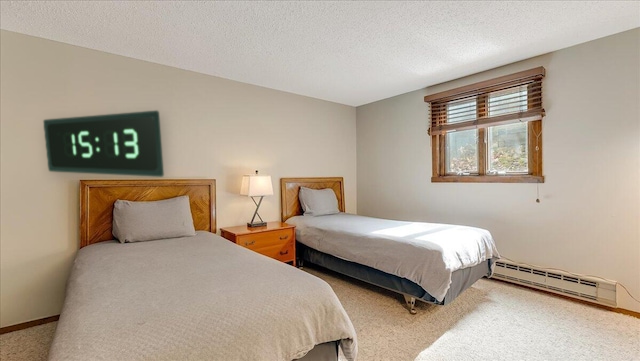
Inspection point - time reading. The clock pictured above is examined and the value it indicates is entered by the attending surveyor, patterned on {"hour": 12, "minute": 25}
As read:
{"hour": 15, "minute": 13}
